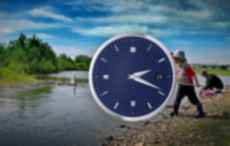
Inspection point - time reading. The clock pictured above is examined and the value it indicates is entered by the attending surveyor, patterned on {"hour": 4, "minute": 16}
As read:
{"hour": 2, "minute": 19}
